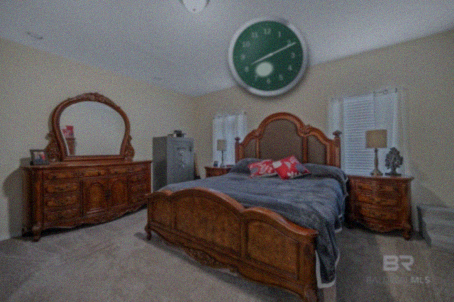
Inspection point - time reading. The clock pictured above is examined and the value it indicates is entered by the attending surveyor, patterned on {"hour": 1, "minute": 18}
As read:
{"hour": 8, "minute": 11}
